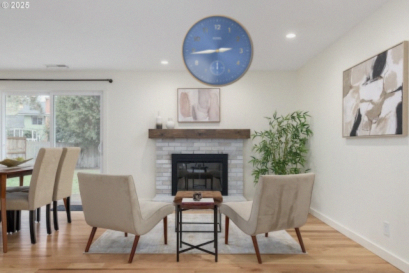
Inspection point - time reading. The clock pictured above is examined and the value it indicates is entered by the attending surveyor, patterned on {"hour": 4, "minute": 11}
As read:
{"hour": 2, "minute": 44}
